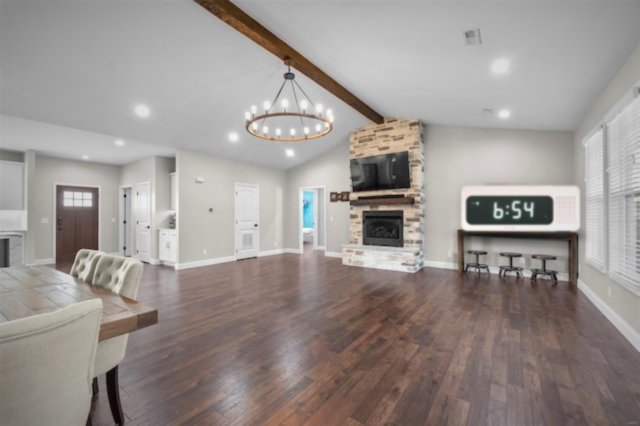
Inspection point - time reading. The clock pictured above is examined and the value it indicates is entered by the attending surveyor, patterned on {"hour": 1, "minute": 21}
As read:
{"hour": 6, "minute": 54}
